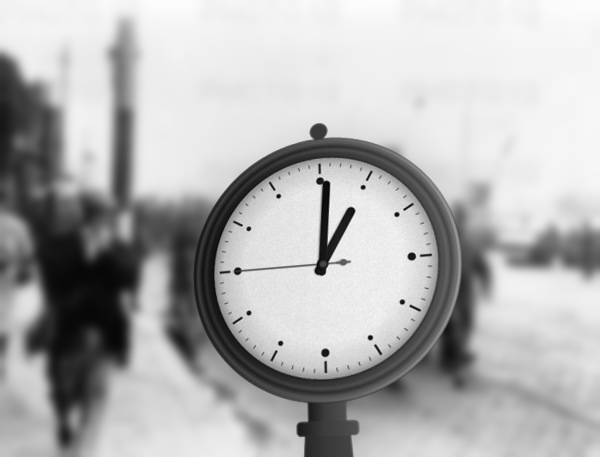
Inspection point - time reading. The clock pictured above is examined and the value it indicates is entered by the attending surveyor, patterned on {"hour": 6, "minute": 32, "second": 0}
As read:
{"hour": 1, "minute": 0, "second": 45}
